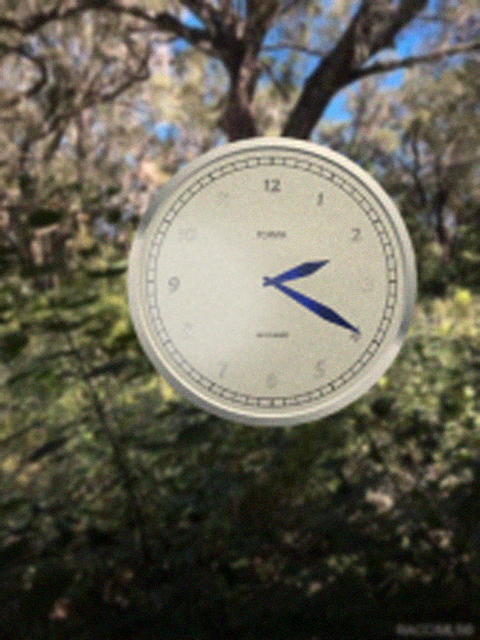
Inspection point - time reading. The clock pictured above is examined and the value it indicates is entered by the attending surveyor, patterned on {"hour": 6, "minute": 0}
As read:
{"hour": 2, "minute": 20}
